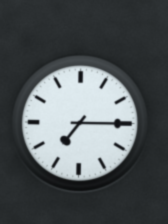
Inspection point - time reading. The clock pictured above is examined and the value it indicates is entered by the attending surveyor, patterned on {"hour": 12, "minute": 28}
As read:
{"hour": 7, "minute": 15}
